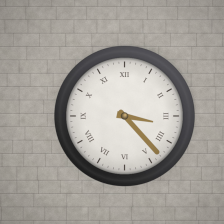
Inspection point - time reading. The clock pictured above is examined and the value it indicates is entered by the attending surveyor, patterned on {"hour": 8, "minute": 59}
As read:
{"hour": 3, "minute": 23}
